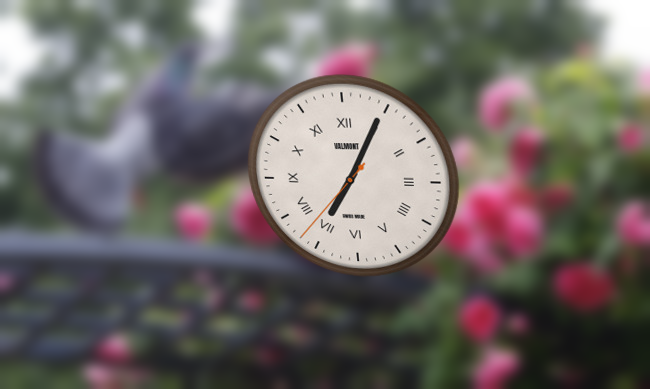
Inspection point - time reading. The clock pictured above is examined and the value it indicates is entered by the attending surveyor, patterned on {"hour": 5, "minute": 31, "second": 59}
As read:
{"hour": 7, "minute": 4, "second": 37}
